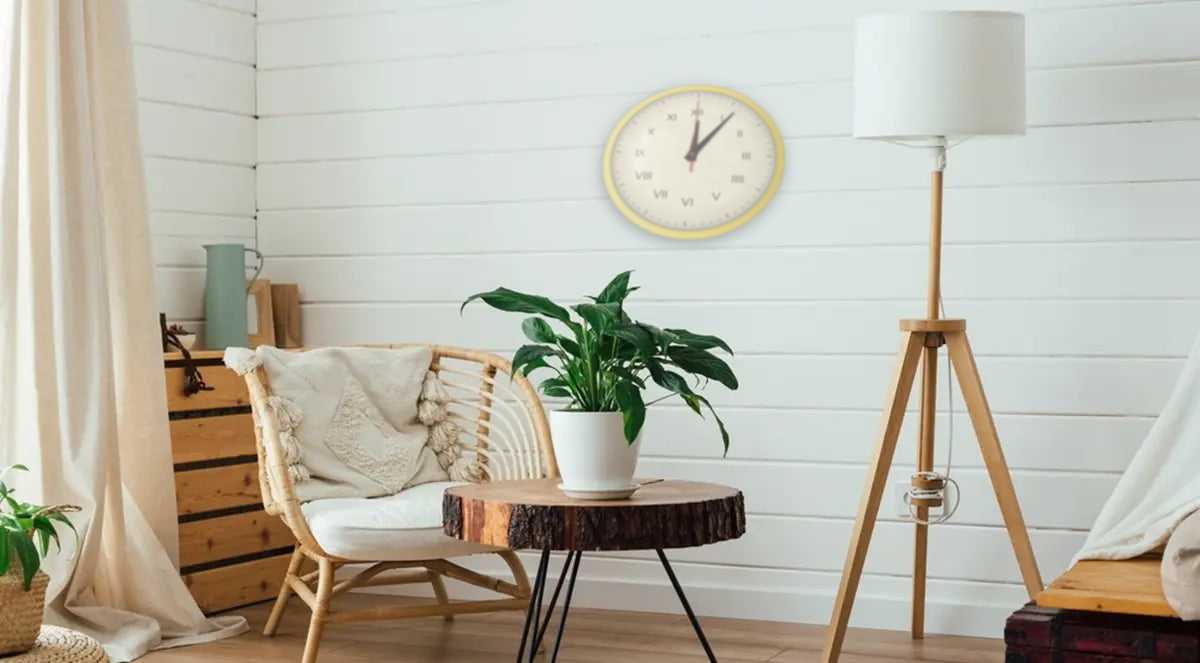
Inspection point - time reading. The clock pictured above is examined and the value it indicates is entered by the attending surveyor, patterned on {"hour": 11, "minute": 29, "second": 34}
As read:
{"hour": 12, "minute": 6, "second": 0}
